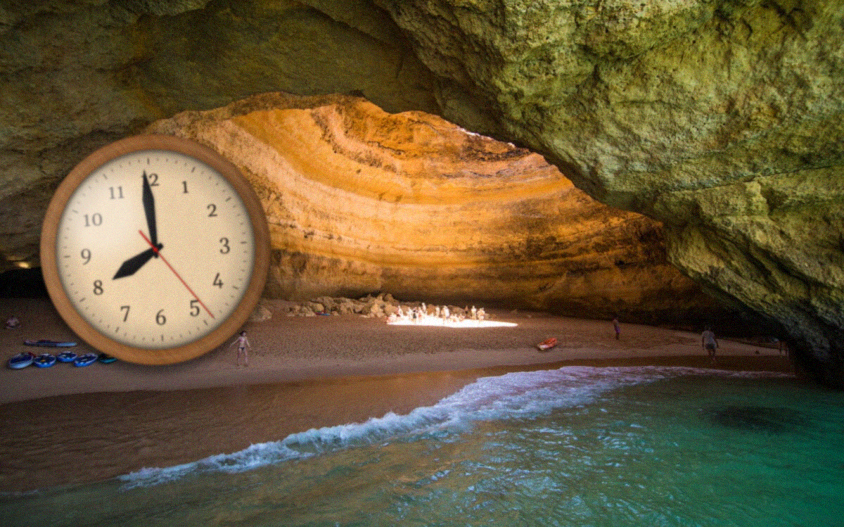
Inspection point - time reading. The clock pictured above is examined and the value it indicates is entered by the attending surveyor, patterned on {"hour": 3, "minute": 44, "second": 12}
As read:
{"hour": 7, "minute": 59, "second": 24}
